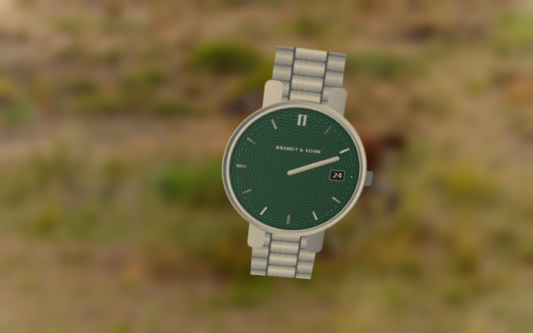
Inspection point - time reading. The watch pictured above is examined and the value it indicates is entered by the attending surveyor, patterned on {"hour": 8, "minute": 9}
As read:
{"hour": 2, "minute": 11}
